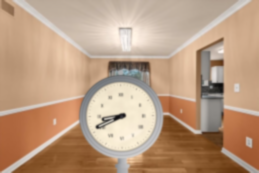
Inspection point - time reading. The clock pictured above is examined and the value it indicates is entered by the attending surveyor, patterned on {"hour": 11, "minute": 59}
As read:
{"hour": 8, "minute": 41}
